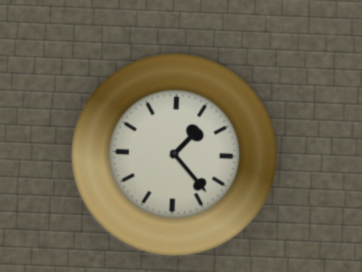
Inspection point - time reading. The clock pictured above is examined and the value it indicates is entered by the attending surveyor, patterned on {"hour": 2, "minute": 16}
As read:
{"hour": 1, "minute": 23}
